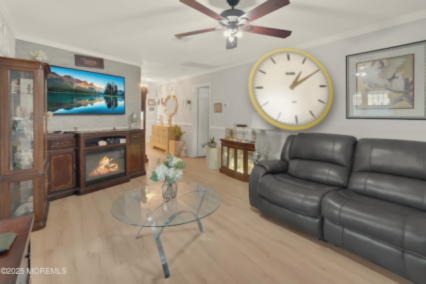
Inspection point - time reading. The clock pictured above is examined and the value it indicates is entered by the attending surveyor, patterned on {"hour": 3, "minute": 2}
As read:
{"hour": 1, "minute": 10}
